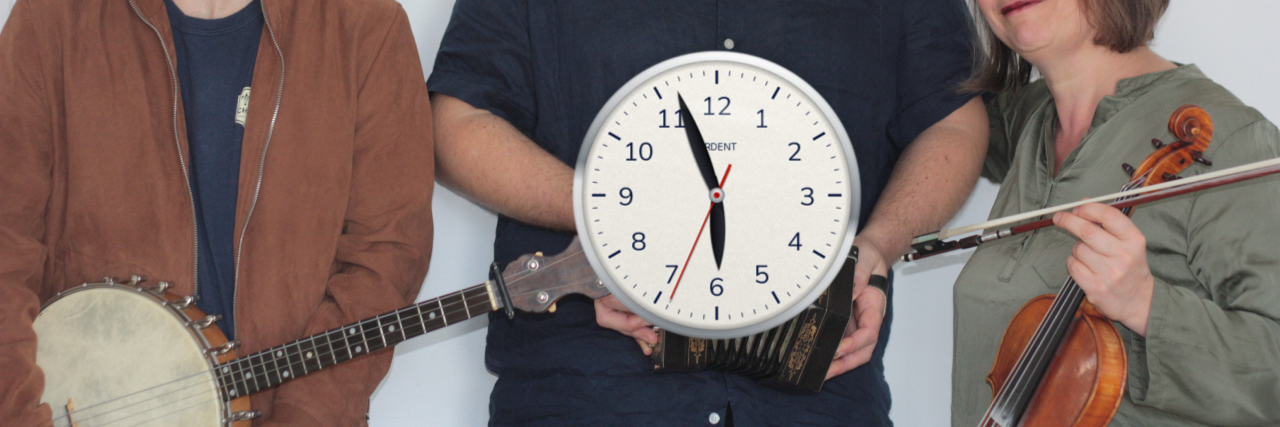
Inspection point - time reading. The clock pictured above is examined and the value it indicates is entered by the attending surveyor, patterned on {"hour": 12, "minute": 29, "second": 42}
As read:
{"hour": 5, "minute": 56, "second": 34}
